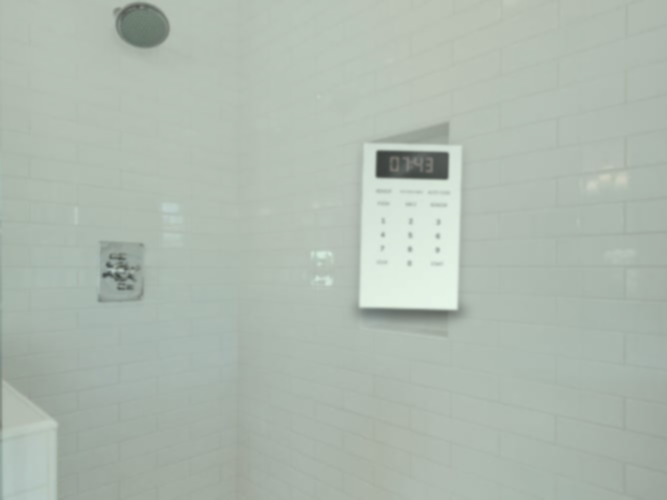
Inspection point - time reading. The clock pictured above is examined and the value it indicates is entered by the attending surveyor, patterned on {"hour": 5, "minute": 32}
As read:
{"hour": 7, "minute": 43}
